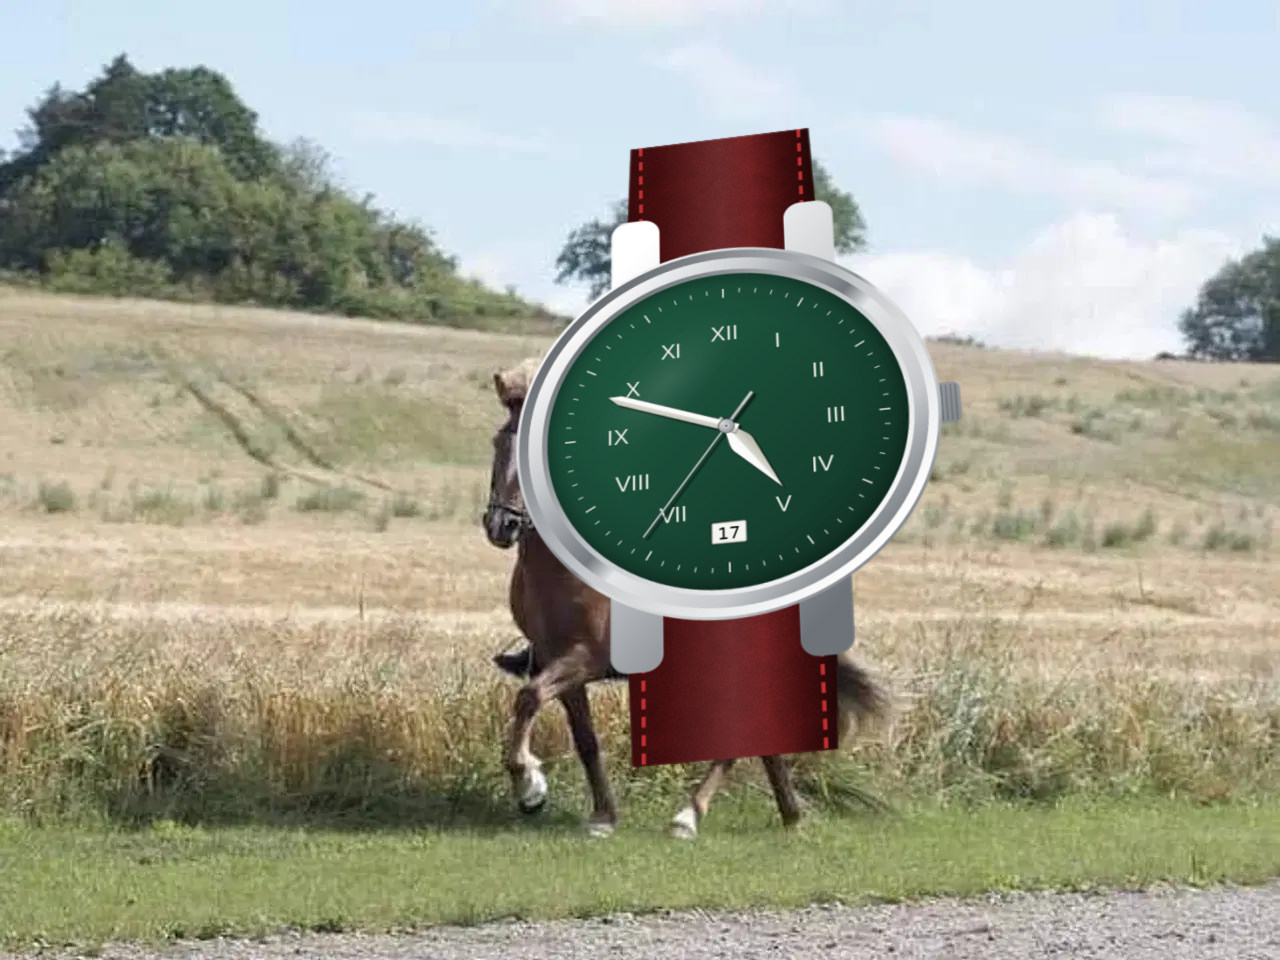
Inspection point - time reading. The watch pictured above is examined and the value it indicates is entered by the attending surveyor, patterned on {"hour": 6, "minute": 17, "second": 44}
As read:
{"hour": 4, "minute": 48, "second": 36}
